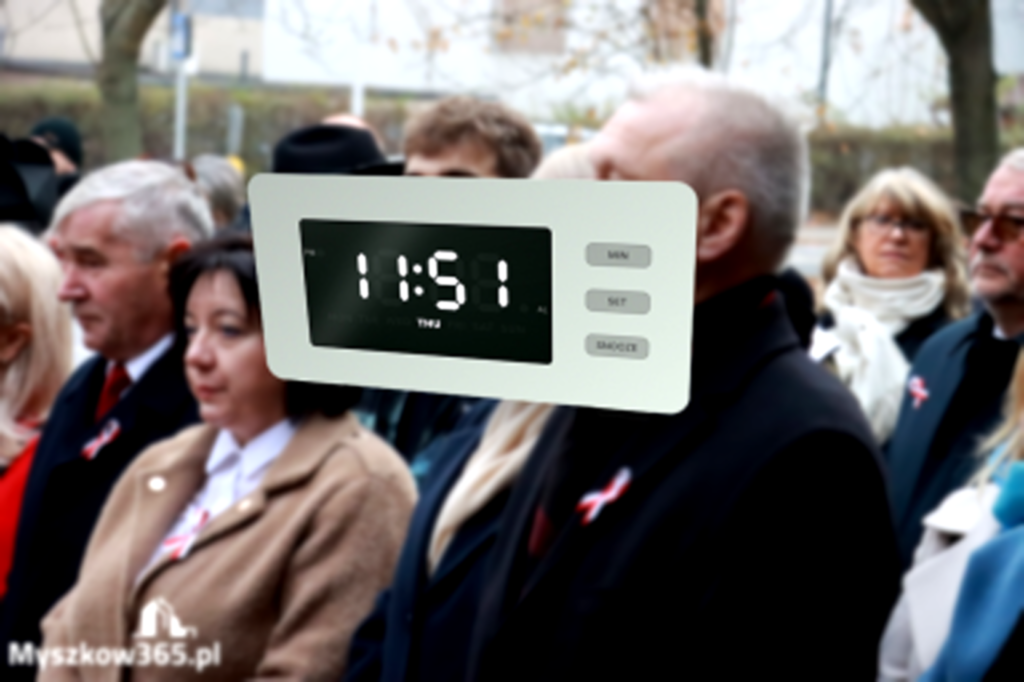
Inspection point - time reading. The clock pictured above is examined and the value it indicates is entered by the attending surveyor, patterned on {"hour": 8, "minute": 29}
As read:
{"hour": 11, "minute": 51}
